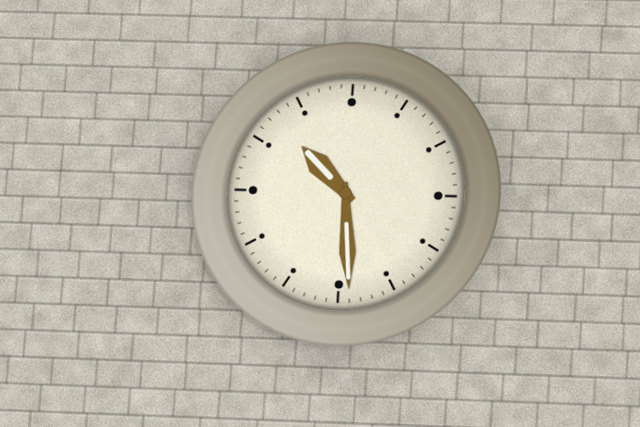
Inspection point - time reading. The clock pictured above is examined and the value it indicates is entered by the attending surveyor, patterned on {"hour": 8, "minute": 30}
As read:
{"hour": 10, "minute": 29}
